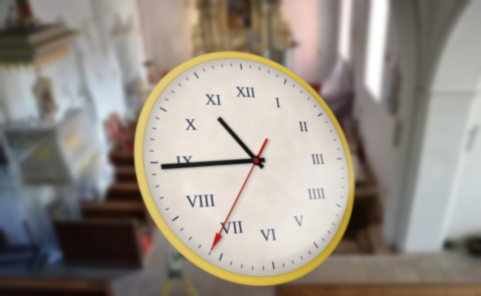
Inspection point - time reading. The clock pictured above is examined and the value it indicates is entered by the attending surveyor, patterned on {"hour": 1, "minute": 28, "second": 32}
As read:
{"hour": 10, "minute": 44, "second": 36}
